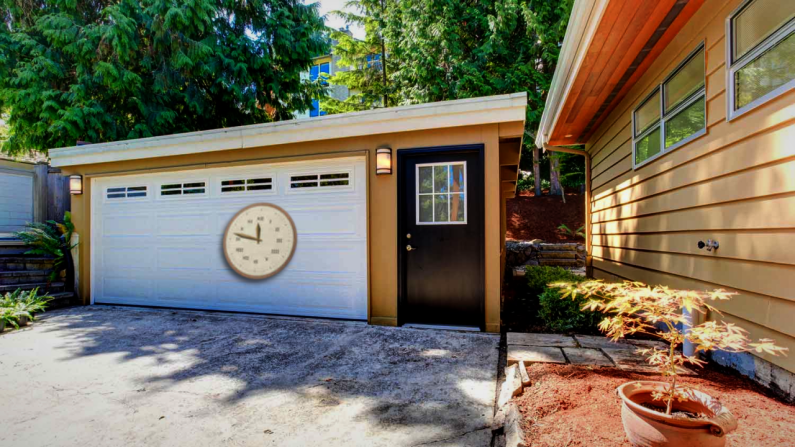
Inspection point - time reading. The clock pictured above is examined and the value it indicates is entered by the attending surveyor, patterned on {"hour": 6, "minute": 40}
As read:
{"hour": 11, "minute": 47}
